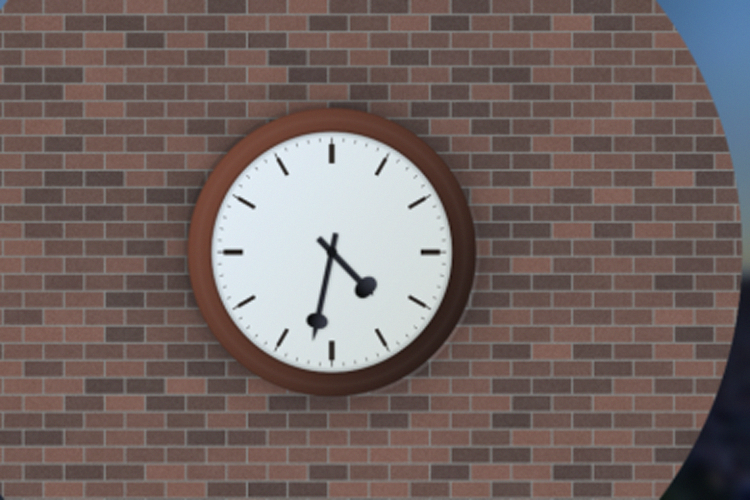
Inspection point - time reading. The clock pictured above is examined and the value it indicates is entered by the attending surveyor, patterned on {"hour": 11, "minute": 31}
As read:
{"hour": 4, "minute": 32}
